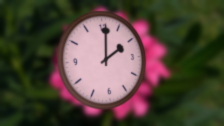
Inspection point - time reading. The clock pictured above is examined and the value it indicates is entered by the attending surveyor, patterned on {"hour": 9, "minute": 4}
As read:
{"hour": 2, "minute": 1}
